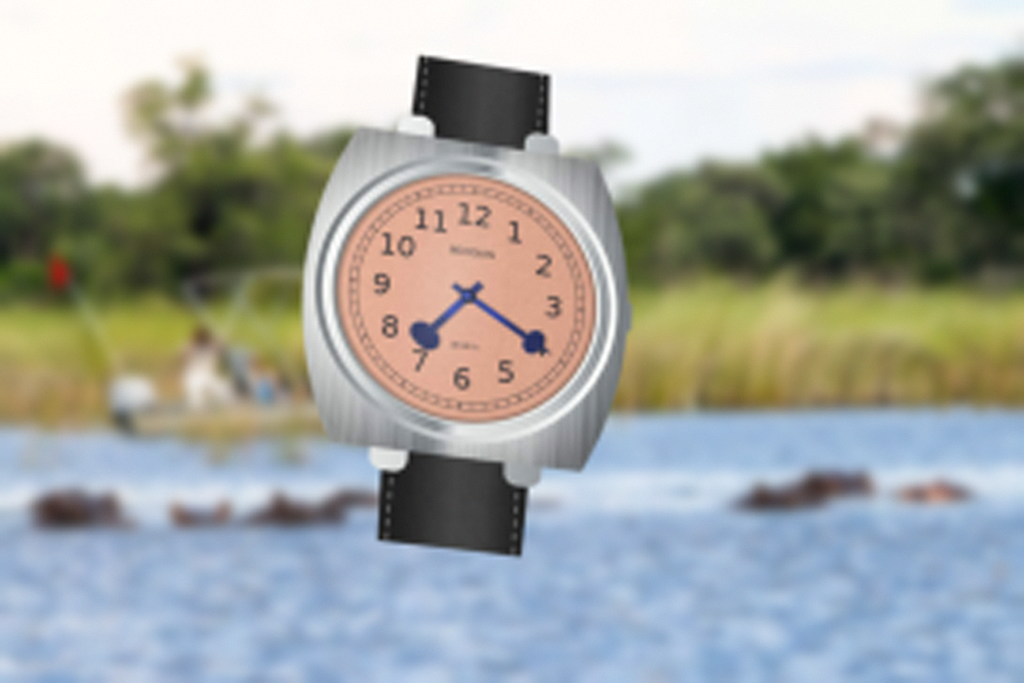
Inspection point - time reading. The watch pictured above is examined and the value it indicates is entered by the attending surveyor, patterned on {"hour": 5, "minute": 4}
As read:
{"hour": 7, "minute": 20}
